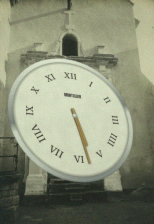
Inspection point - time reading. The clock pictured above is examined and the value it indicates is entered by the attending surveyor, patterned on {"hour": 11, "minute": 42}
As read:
{"hour": 5, "minute": 28}
